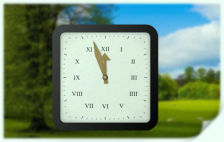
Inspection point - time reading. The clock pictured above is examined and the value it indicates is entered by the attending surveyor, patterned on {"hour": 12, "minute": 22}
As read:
{"hour": 11, "minute": 57}
